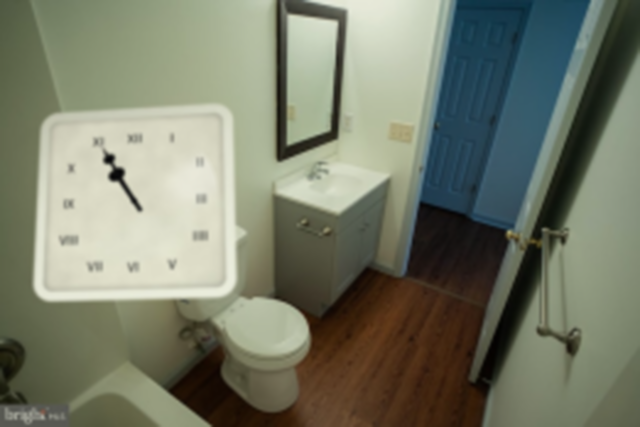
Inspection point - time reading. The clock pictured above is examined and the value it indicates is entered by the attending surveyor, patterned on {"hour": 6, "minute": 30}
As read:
{"hour": 10, "minute": 55}
